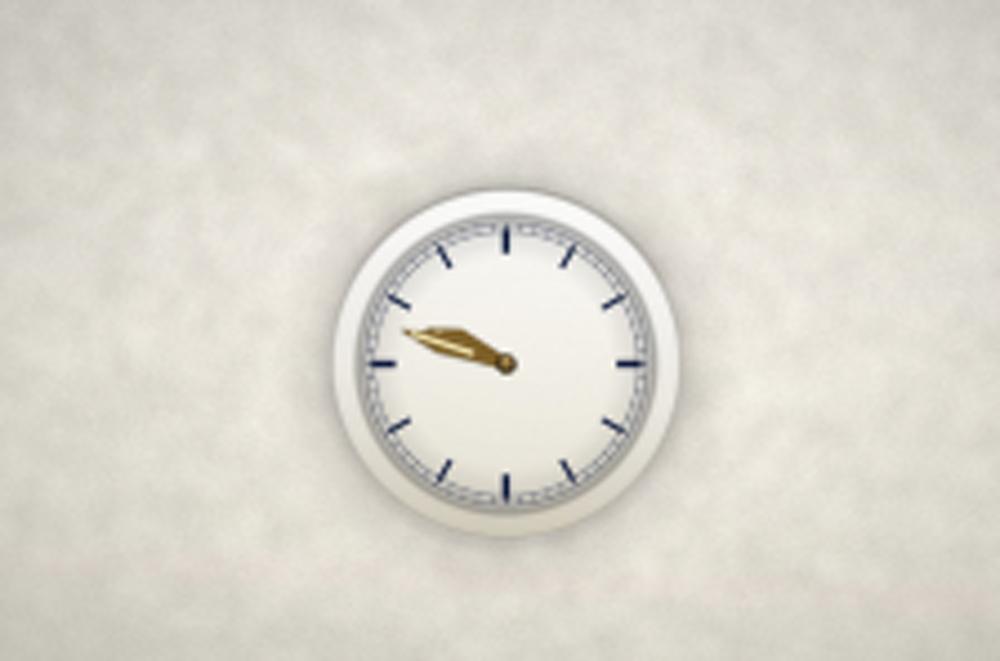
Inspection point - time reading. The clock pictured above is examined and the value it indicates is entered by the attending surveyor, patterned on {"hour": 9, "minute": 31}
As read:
{"hour": 9, "minute": 48}
